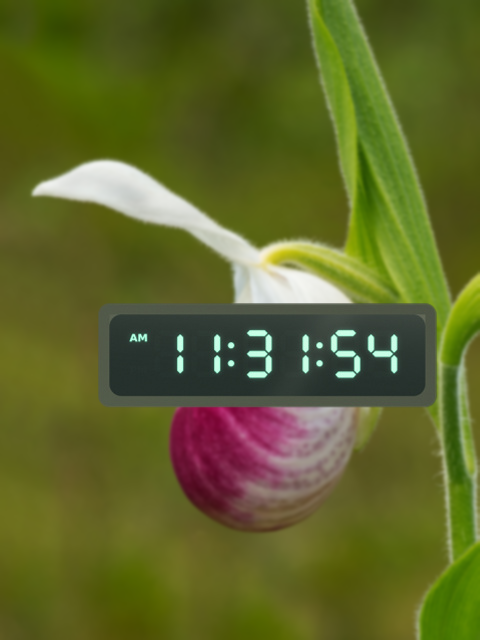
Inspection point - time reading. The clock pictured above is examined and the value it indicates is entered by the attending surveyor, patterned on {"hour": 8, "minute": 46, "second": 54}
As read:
{"hour": 11, "minute": 31, "second": 54}
